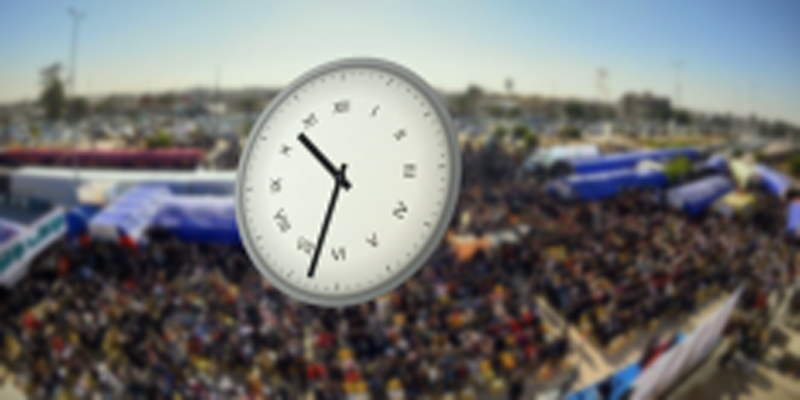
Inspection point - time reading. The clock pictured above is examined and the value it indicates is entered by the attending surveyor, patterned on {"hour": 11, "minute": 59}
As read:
{"hour": 10, "minute": 33}
